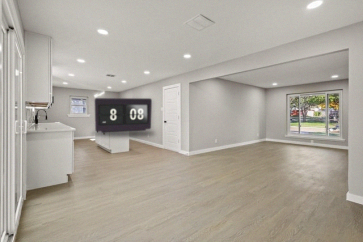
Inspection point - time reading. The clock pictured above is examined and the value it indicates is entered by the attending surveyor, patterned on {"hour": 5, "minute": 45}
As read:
{"hour": 8, "minute": 8}
